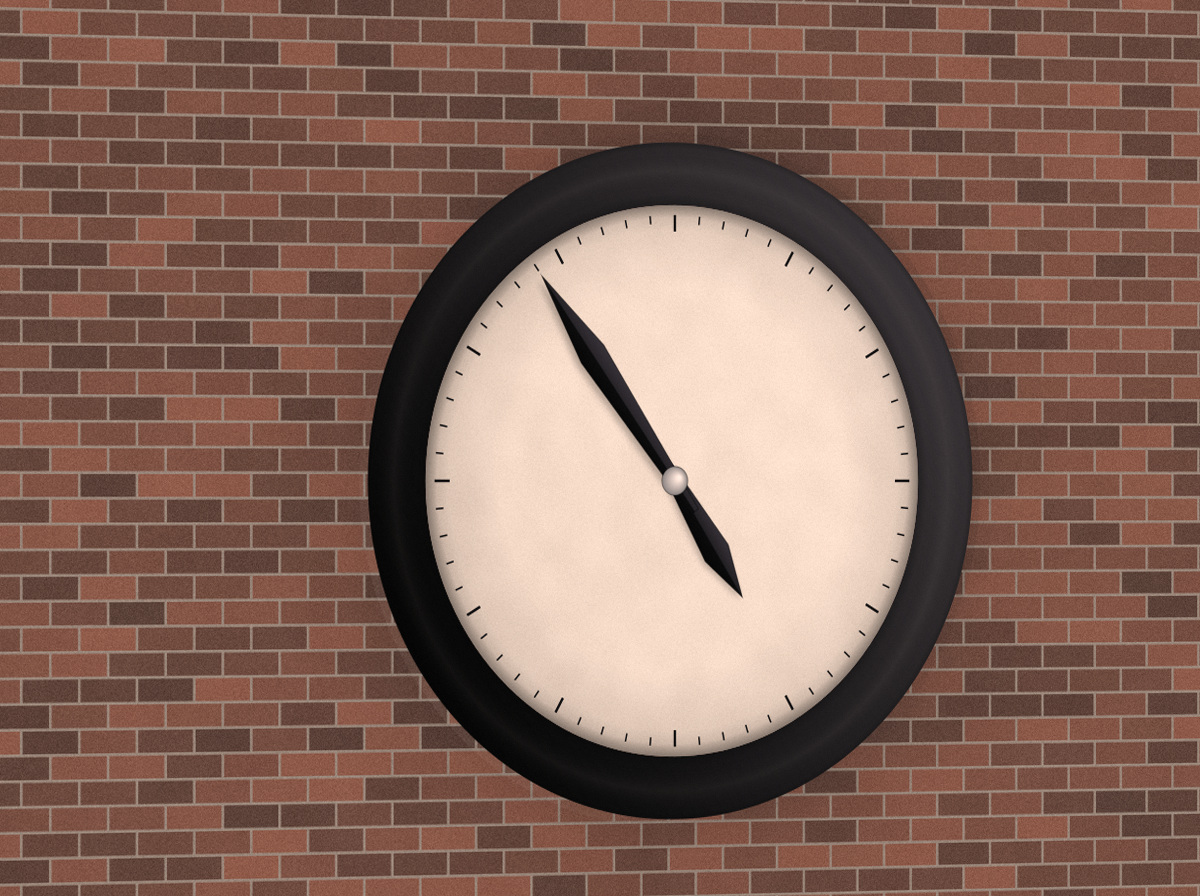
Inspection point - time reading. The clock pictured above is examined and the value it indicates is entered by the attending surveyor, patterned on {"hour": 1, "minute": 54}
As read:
{"hour": 4, "minute": 54}
